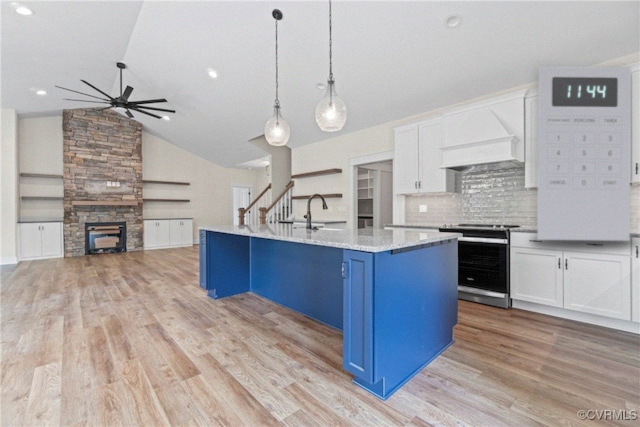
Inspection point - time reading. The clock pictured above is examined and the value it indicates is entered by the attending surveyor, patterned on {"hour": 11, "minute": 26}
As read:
{"hour": 11, "minute": 44}
